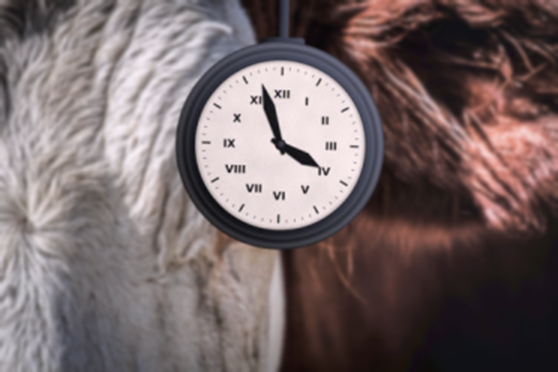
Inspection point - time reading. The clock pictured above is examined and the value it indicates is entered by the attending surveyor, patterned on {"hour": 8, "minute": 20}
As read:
{"hour": 3, "minute": 57}
